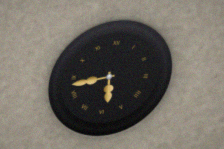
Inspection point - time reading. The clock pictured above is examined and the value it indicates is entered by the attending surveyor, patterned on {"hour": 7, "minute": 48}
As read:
{"hour": 5, "minute": 43}
